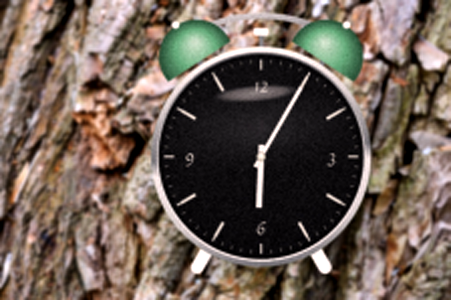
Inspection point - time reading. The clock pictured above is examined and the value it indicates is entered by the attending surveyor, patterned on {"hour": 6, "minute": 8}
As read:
{"hour": 6, "minute": 5}
